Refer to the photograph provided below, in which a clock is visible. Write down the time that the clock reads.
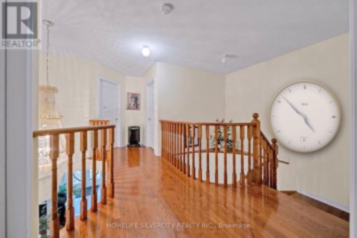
4:52
